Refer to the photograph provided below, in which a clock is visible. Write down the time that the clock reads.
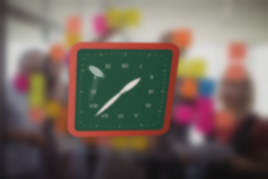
1:37
